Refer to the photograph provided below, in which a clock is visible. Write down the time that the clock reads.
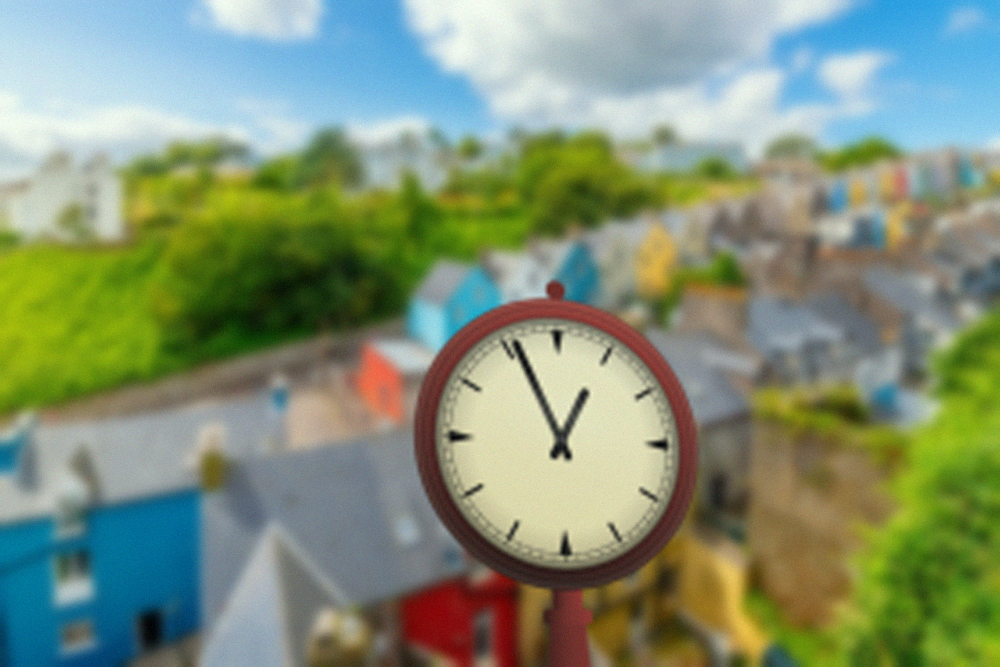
12:56
